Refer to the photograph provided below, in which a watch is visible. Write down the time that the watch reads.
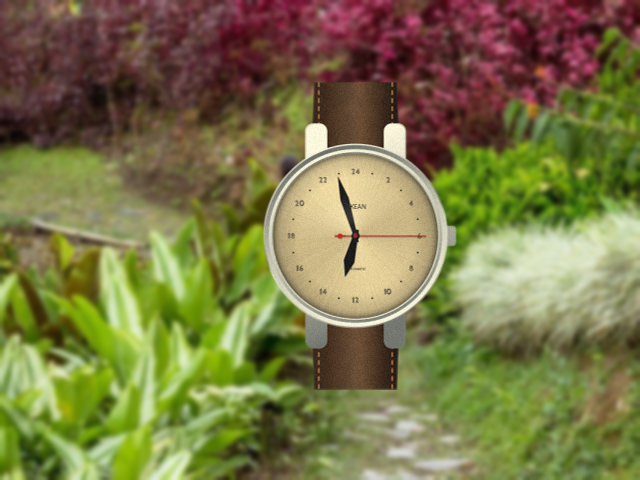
12:57:15
